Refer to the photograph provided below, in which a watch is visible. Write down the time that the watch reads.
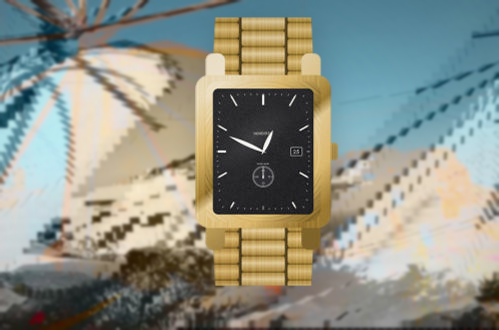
12:49
